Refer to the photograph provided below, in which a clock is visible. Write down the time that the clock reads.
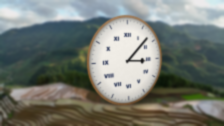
3:08
